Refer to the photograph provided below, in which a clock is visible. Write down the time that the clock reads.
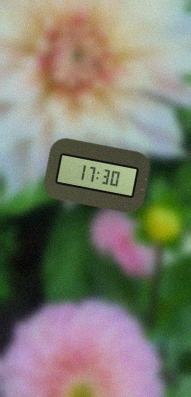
17:30
